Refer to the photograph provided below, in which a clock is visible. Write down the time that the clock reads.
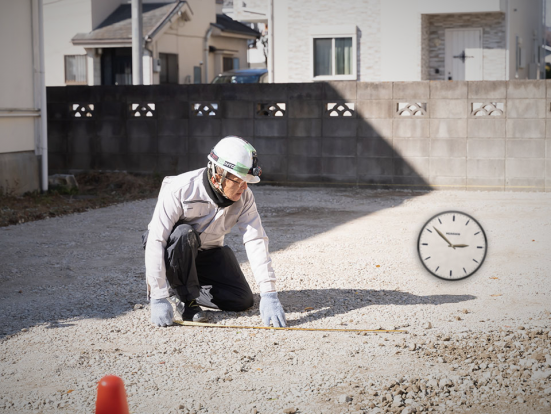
2:52
